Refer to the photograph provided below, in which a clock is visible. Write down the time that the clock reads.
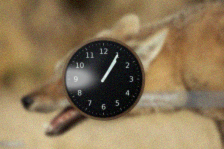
1:05
